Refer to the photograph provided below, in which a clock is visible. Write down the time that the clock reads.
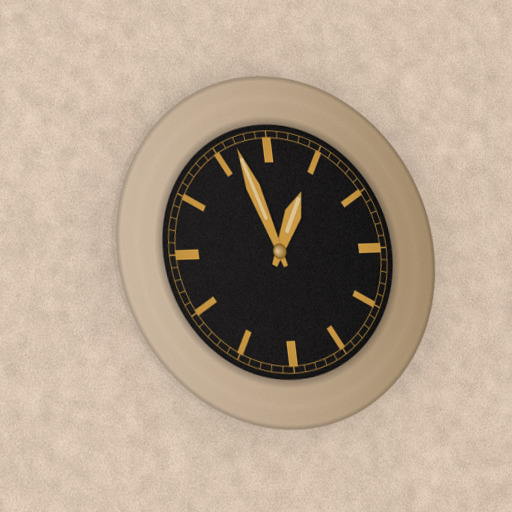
12:57
